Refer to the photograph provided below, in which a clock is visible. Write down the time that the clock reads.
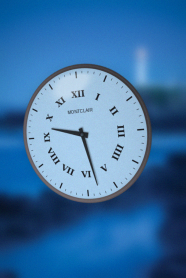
9:28
